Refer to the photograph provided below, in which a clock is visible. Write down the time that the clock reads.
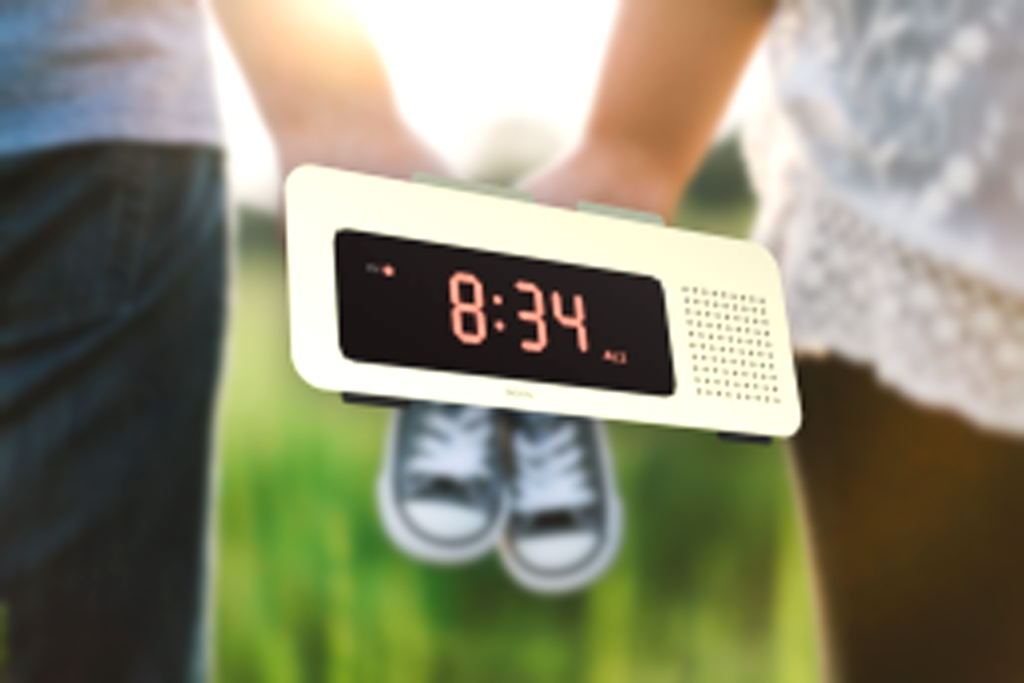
8:34
